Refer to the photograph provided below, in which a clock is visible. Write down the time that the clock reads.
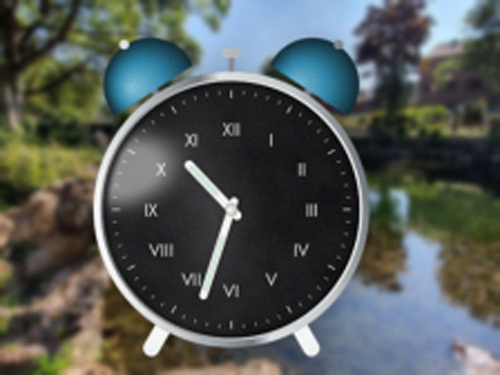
10:33
